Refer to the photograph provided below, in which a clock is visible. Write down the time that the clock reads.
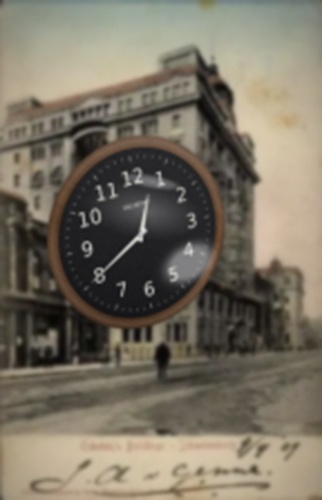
12:40
